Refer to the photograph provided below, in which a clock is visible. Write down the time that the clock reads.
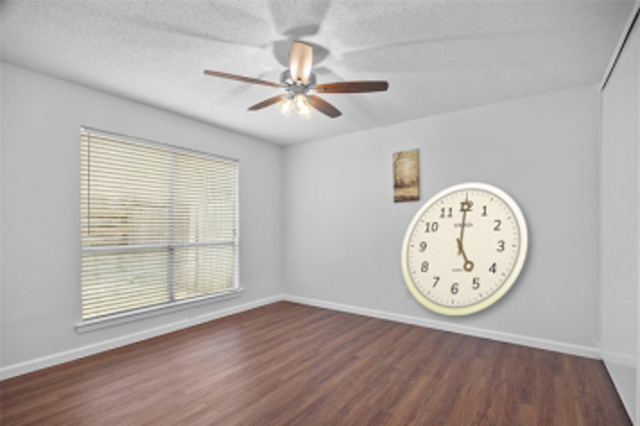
5:00
